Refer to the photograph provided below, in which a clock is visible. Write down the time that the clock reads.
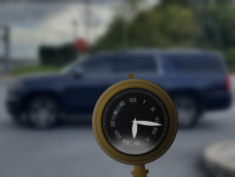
6:17
